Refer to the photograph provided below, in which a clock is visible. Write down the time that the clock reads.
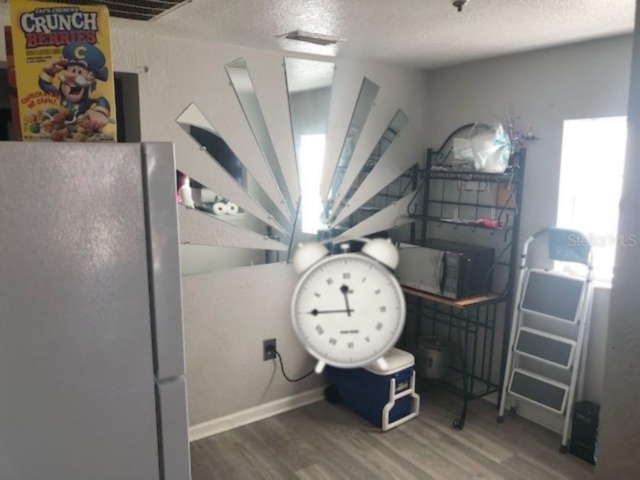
11:45
